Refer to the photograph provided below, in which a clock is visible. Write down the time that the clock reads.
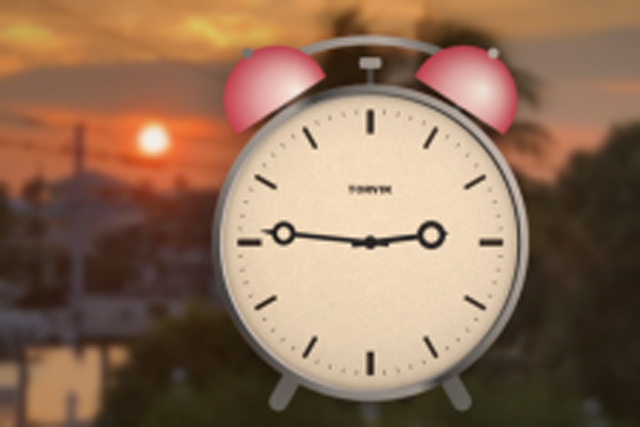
2:46
